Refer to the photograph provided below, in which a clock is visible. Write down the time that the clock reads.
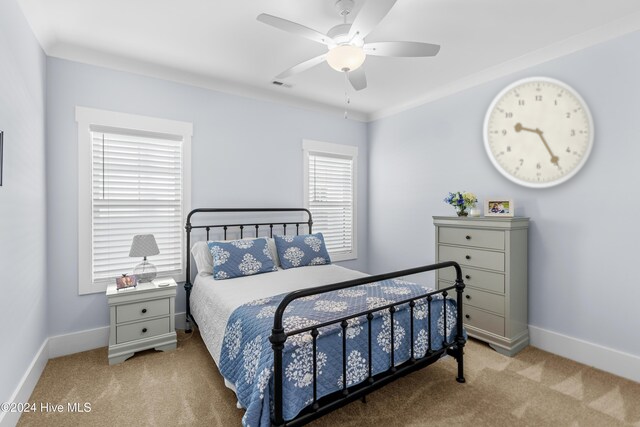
9:25
